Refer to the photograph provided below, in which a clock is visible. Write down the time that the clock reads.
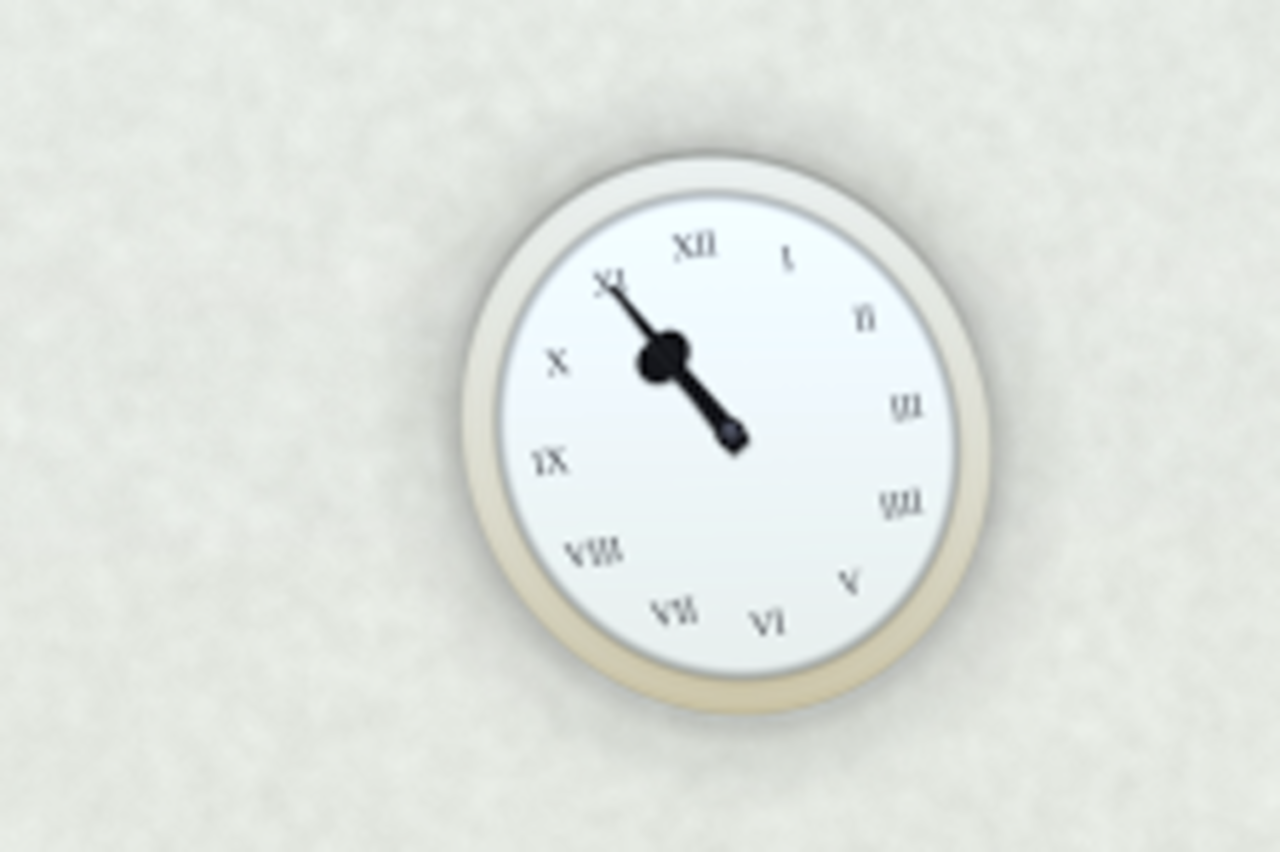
10:55
